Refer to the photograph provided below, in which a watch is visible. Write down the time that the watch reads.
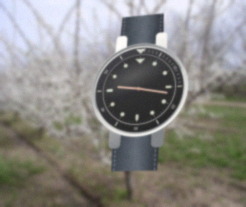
9:17
